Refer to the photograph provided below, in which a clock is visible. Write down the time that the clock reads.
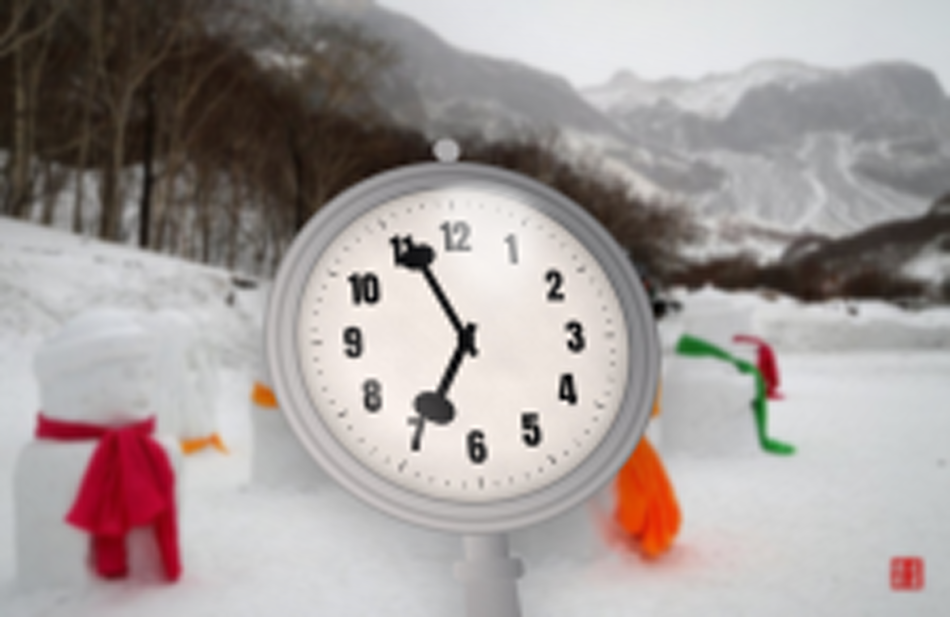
6:56
